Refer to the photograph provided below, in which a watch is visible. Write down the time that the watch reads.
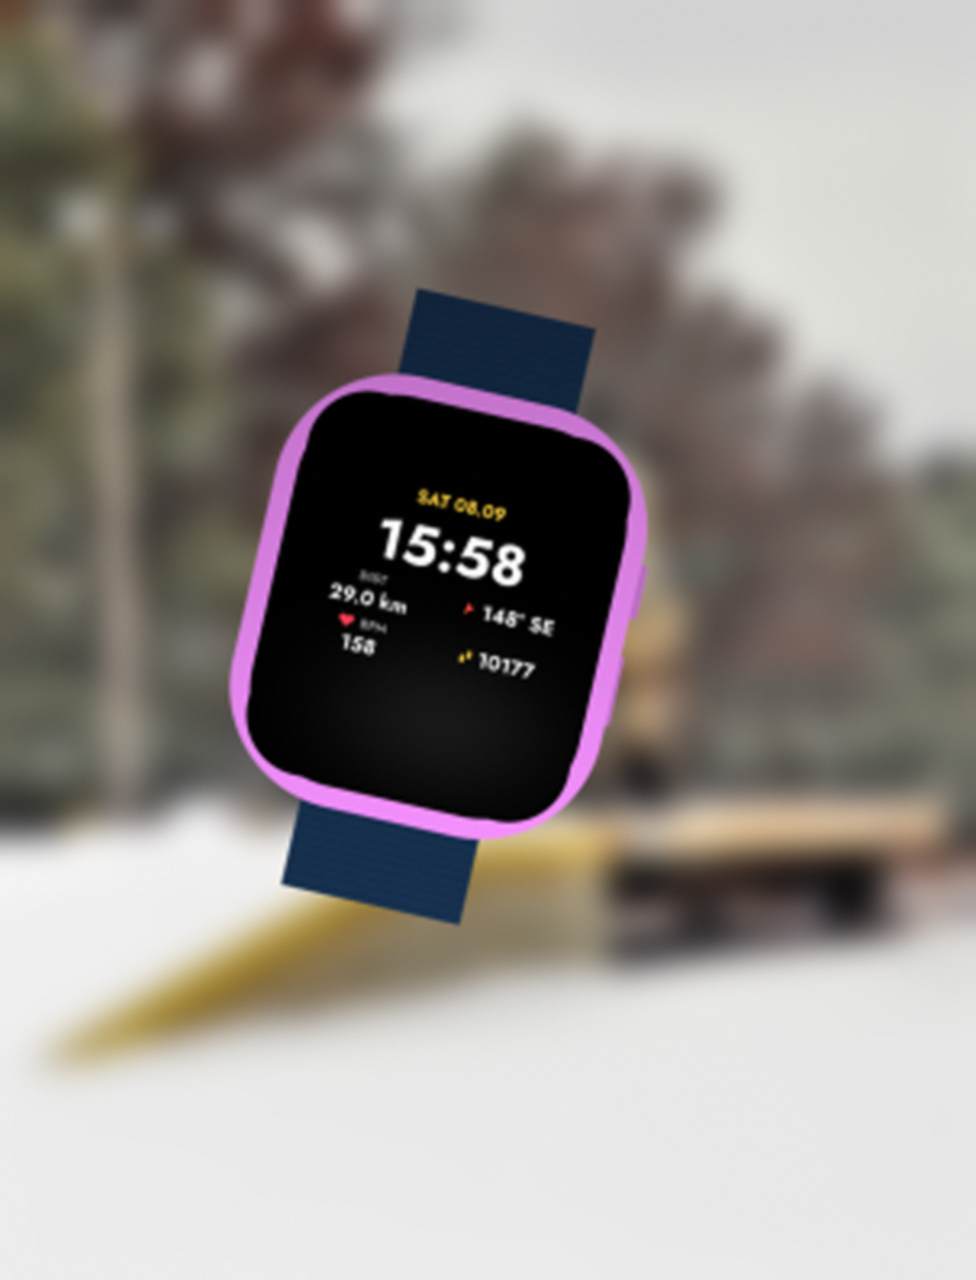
15:58
